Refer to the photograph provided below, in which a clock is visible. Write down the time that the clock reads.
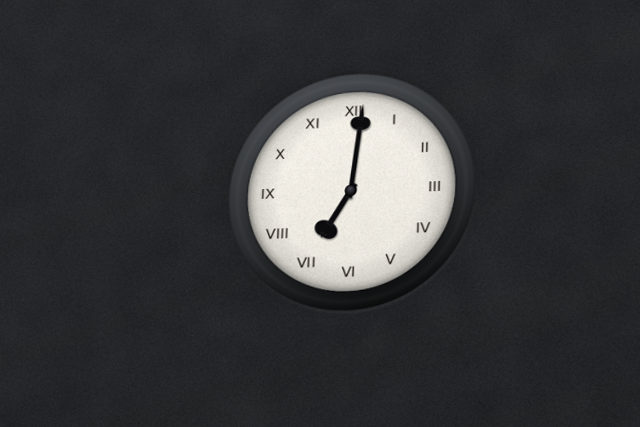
7:01
